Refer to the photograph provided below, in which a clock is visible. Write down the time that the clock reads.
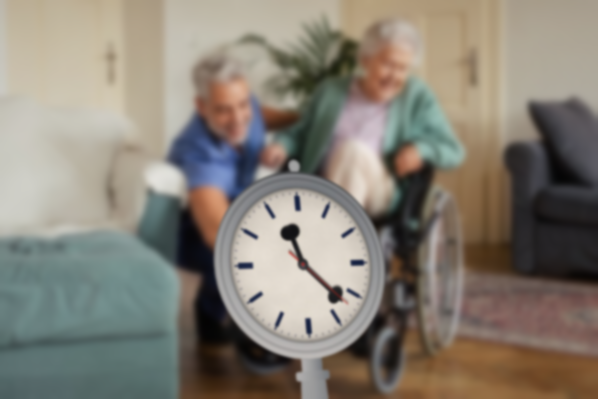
11:22:22
